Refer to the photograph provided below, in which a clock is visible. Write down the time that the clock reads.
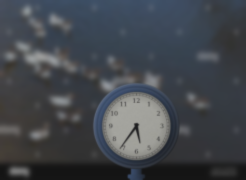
5:36
